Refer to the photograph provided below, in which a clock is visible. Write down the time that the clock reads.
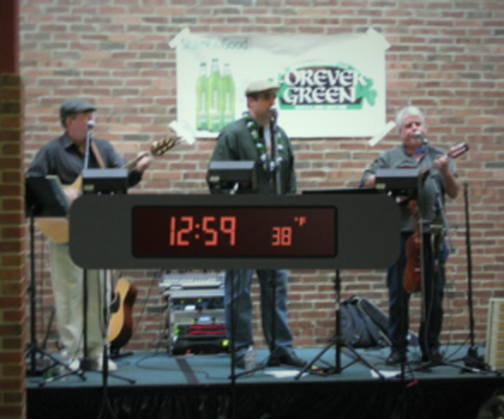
12:59
